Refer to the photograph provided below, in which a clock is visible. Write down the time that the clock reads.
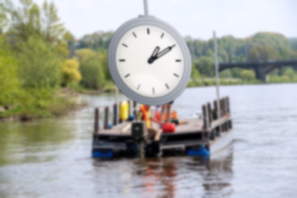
1:10
